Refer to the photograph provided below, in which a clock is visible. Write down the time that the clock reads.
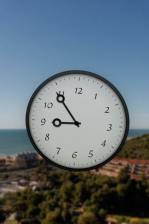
8:54
